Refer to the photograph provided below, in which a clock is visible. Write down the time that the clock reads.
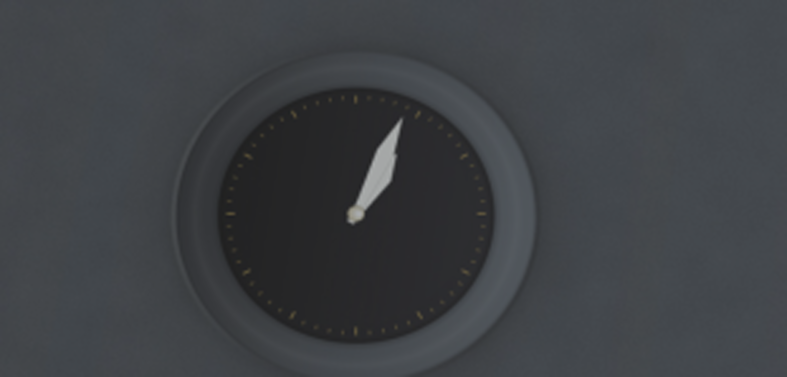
1:04
